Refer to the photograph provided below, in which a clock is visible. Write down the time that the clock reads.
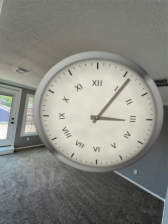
3:06
